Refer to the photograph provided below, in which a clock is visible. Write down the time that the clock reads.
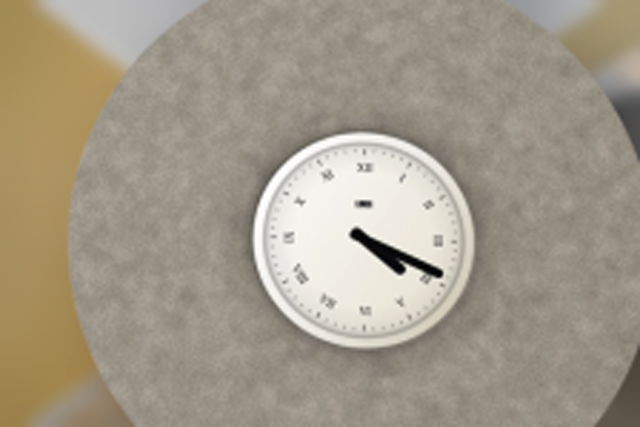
4:19
